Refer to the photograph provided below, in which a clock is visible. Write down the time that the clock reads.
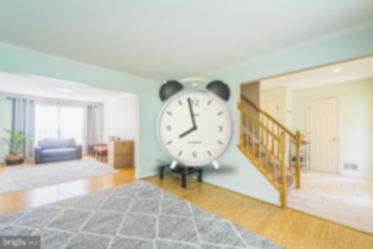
7:58
